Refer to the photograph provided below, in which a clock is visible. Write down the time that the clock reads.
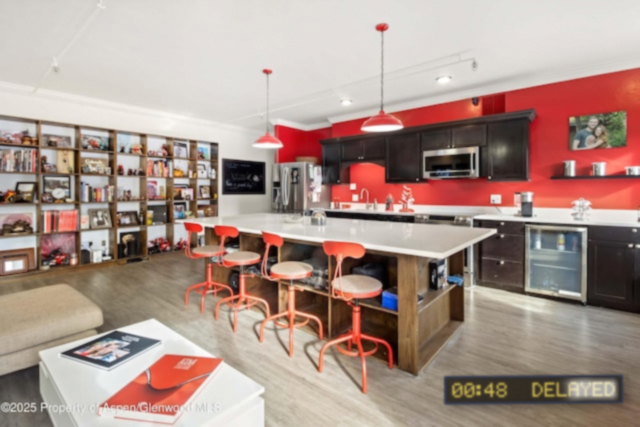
0:48
